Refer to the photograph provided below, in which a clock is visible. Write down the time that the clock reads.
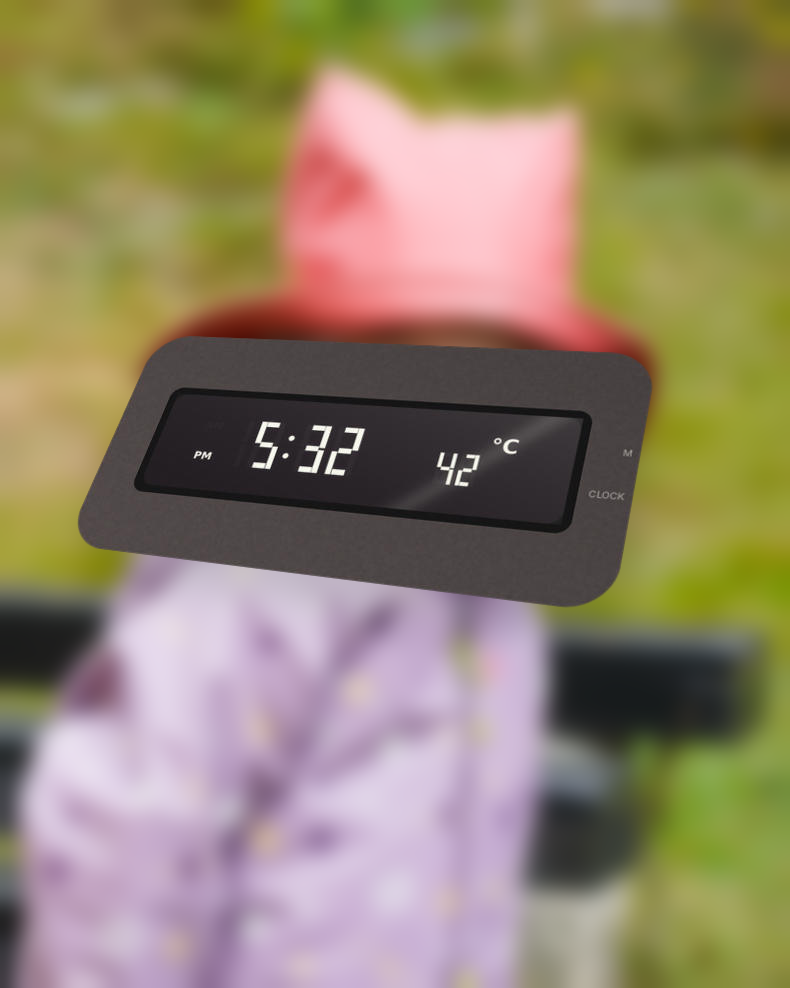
5:32
